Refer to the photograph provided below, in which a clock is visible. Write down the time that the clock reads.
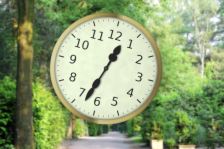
12:33
